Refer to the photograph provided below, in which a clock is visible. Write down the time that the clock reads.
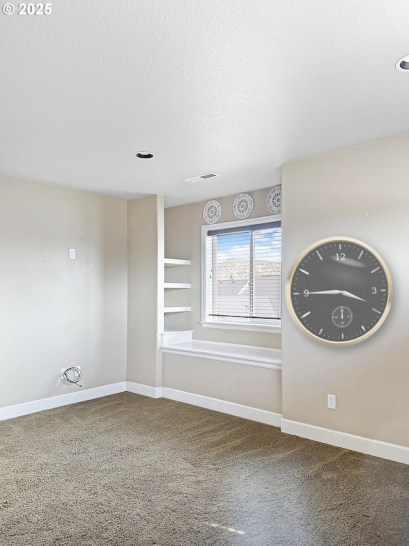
3:45
